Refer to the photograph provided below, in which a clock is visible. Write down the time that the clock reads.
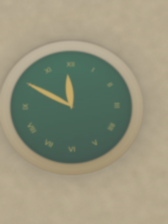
11:50
